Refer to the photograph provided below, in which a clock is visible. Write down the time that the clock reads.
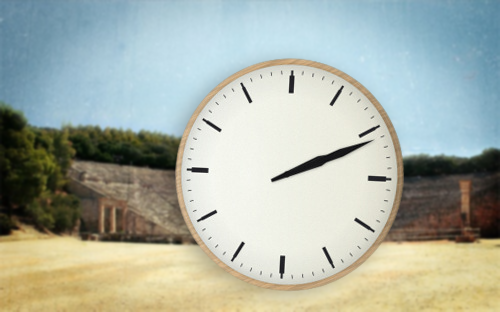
2:11
